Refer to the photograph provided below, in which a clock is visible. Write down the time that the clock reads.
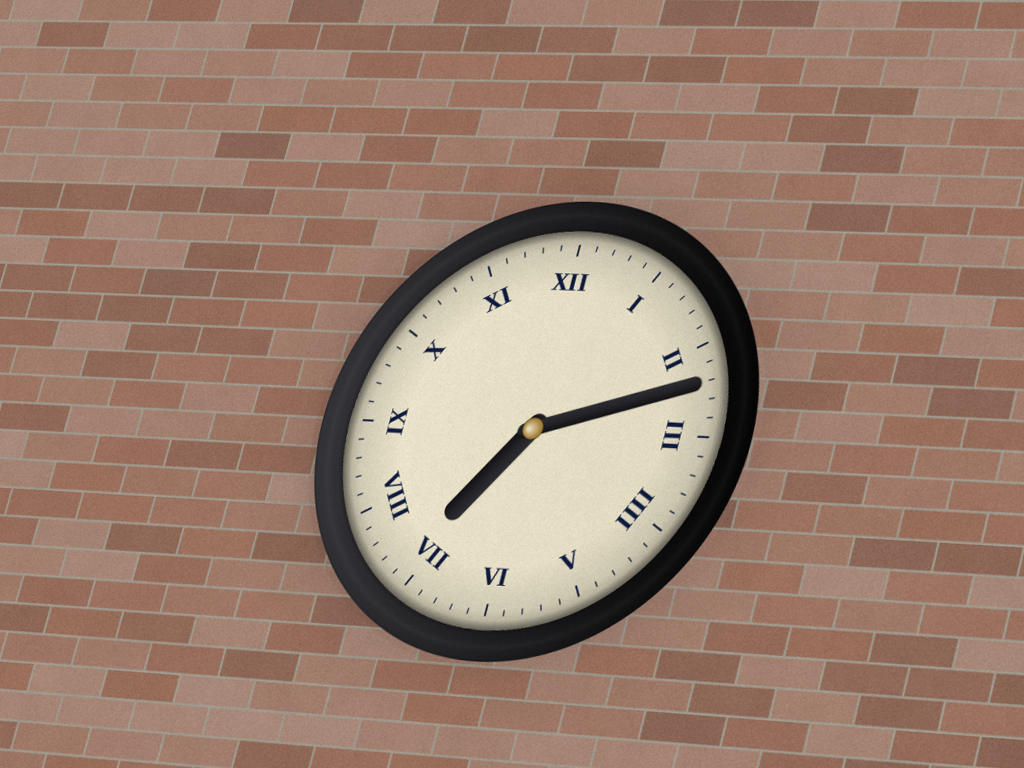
7:12
